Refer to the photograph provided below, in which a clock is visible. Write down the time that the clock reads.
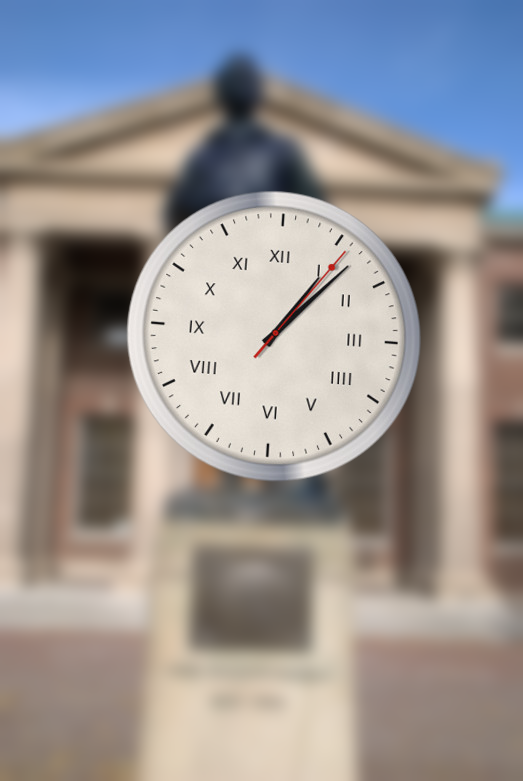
1:07:06
